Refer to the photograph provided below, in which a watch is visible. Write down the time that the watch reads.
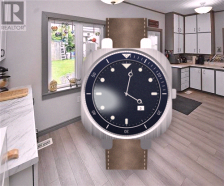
4:02
